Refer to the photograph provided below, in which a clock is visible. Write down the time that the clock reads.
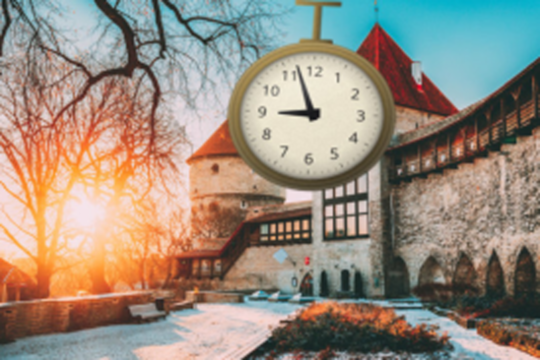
8:57
